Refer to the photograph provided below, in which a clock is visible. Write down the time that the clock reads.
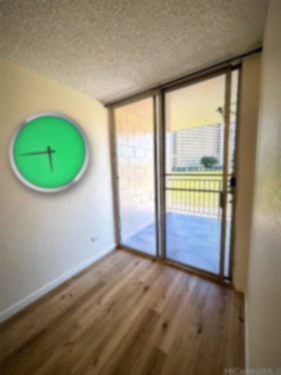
5:44
